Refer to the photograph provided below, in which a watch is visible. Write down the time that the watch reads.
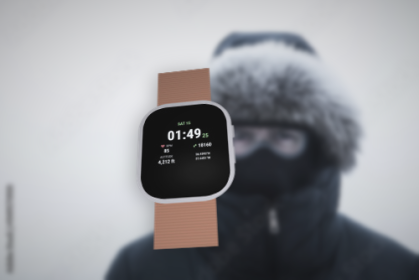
1:49
